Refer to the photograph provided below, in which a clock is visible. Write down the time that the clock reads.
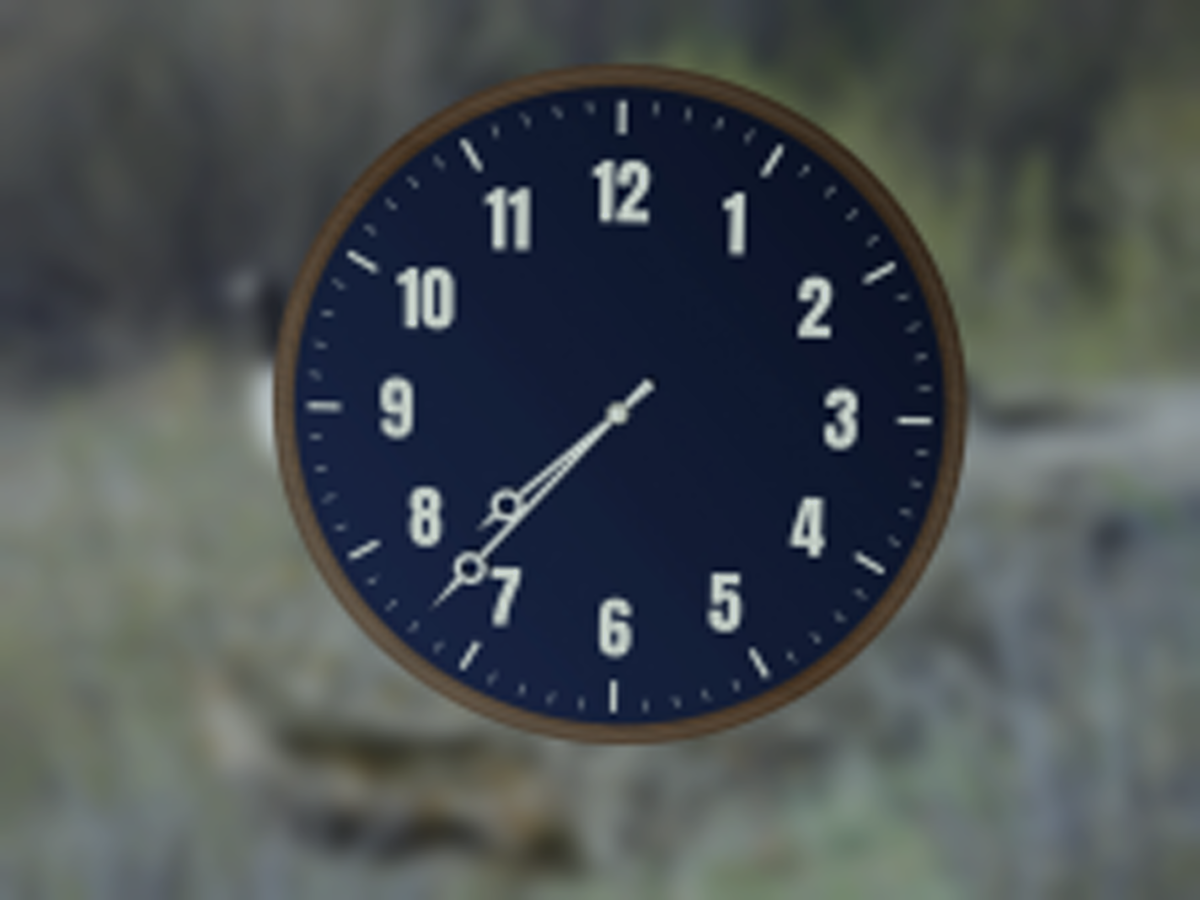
7:37
